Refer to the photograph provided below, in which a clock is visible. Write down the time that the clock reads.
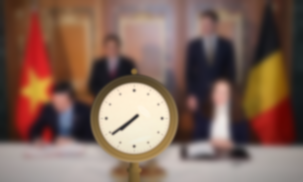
7:39
